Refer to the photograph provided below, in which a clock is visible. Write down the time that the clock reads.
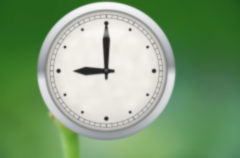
9:00
